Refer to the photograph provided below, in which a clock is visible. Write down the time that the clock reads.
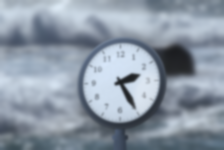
2:25
